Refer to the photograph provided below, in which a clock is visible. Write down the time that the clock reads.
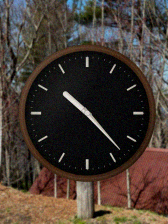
10:23
